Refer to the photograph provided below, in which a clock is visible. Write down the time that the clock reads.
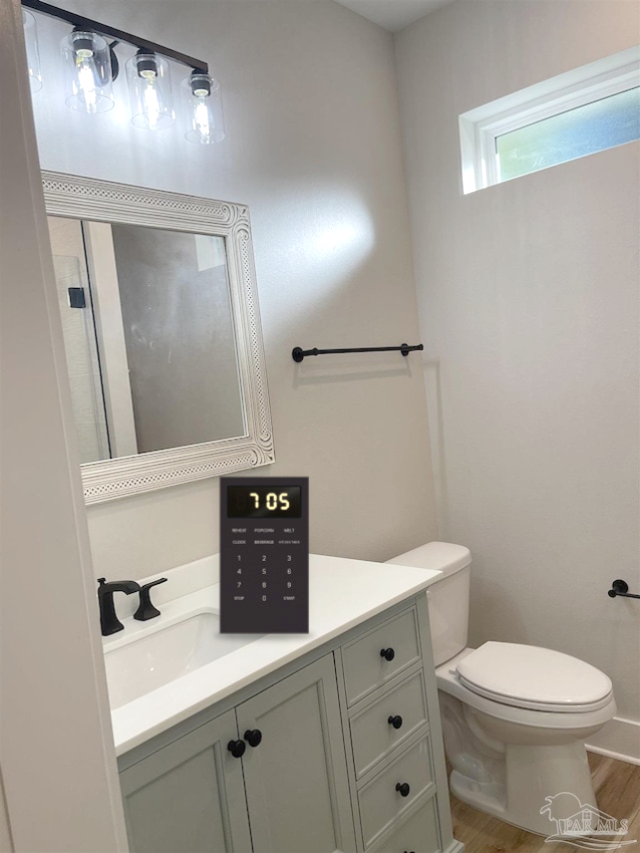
7:05
